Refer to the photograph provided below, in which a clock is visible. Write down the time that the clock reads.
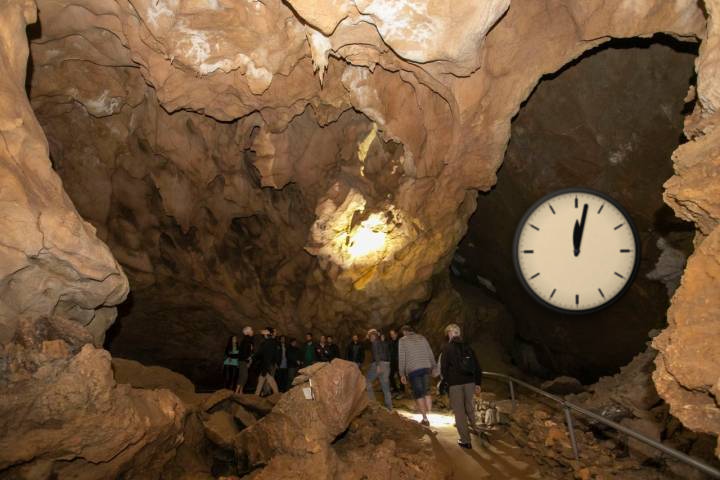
12:02
